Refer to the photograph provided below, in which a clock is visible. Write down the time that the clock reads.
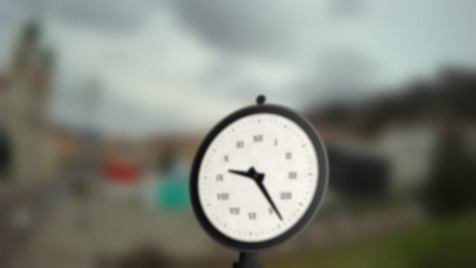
9:24
